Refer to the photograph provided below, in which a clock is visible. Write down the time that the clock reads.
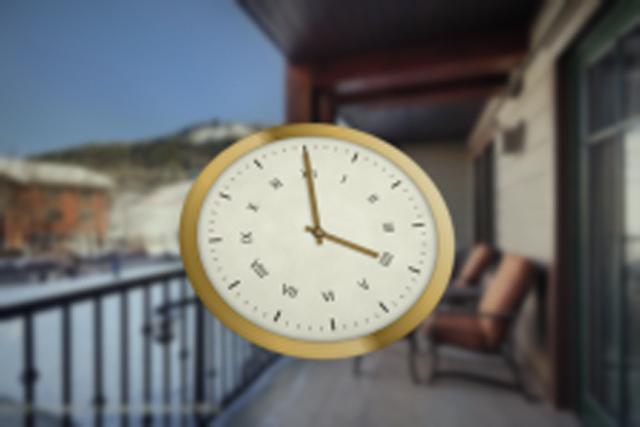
4:00
